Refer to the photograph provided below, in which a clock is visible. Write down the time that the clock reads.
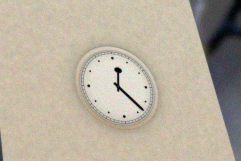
12:23
